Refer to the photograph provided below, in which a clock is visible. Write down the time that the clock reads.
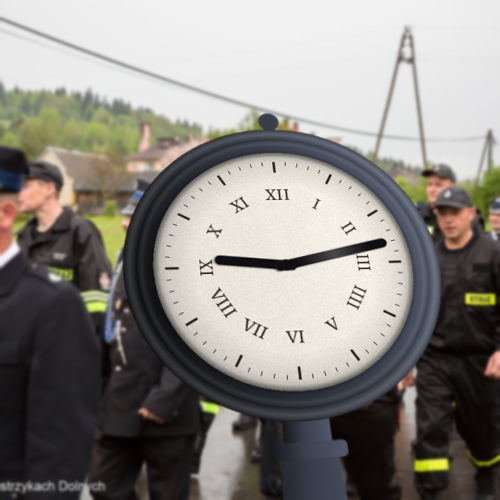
9:13
